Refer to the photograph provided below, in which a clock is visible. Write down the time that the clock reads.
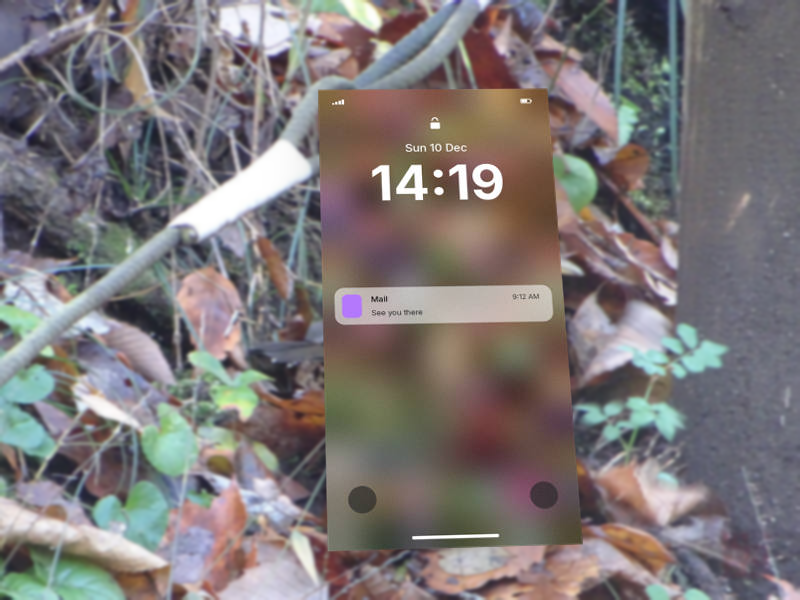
14:19
